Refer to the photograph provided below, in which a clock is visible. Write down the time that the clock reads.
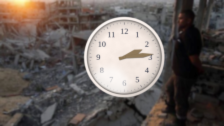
2:14
